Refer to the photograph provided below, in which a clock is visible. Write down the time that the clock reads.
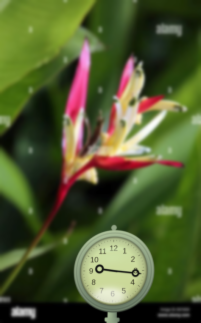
9:16
